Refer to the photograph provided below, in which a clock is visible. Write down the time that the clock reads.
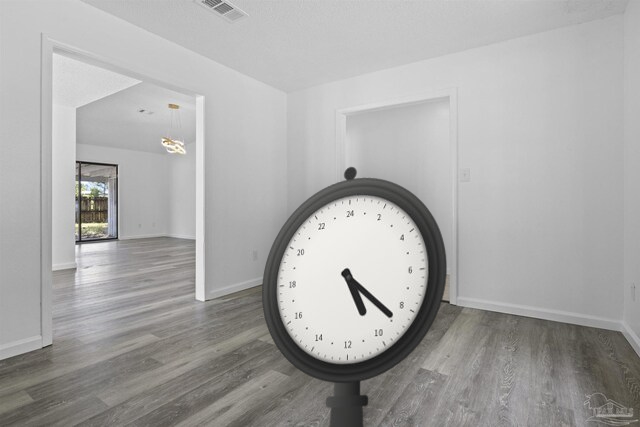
10:22
